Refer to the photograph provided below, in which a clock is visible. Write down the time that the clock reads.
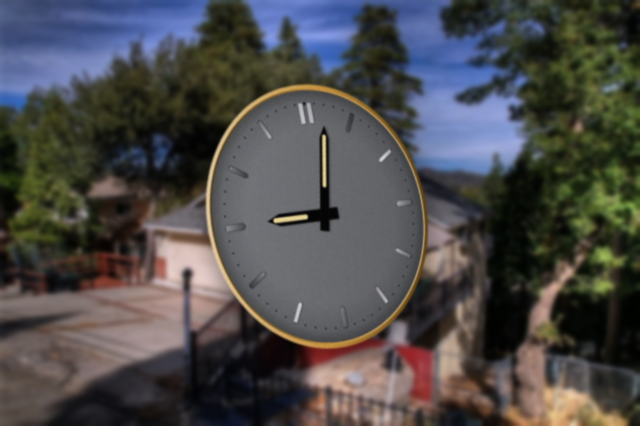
9:02
